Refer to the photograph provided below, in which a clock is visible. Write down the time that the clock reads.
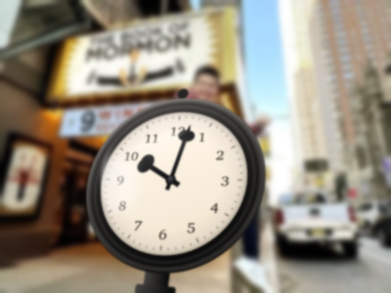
10:02
